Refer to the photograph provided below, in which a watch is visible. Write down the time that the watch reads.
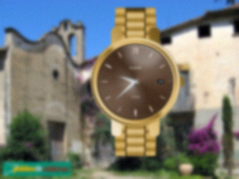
9:38
